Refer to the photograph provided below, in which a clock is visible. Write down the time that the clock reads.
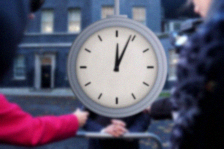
12:04
